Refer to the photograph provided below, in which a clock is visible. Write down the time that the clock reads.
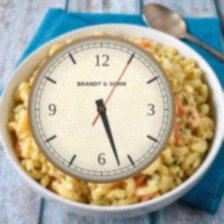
5:27:05
